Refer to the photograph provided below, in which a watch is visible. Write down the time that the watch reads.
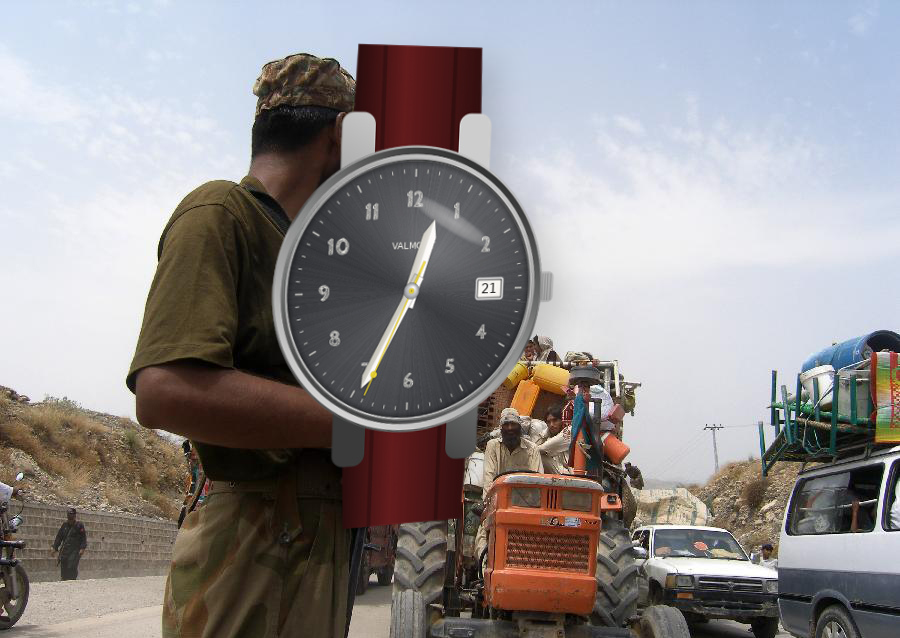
12:34:34
